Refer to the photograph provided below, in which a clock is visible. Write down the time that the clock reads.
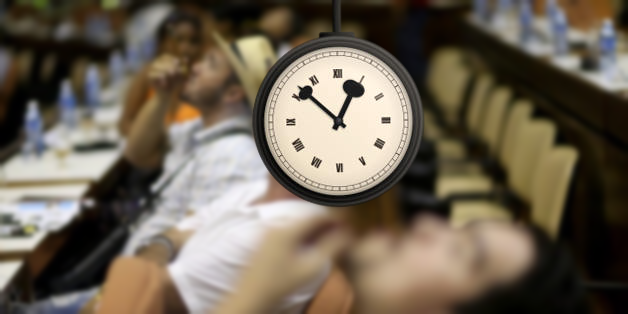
12:52
